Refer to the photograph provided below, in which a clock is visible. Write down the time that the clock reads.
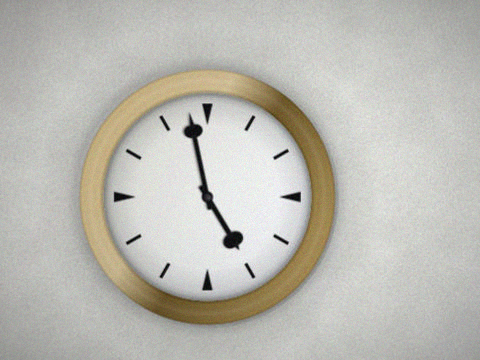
4:58
